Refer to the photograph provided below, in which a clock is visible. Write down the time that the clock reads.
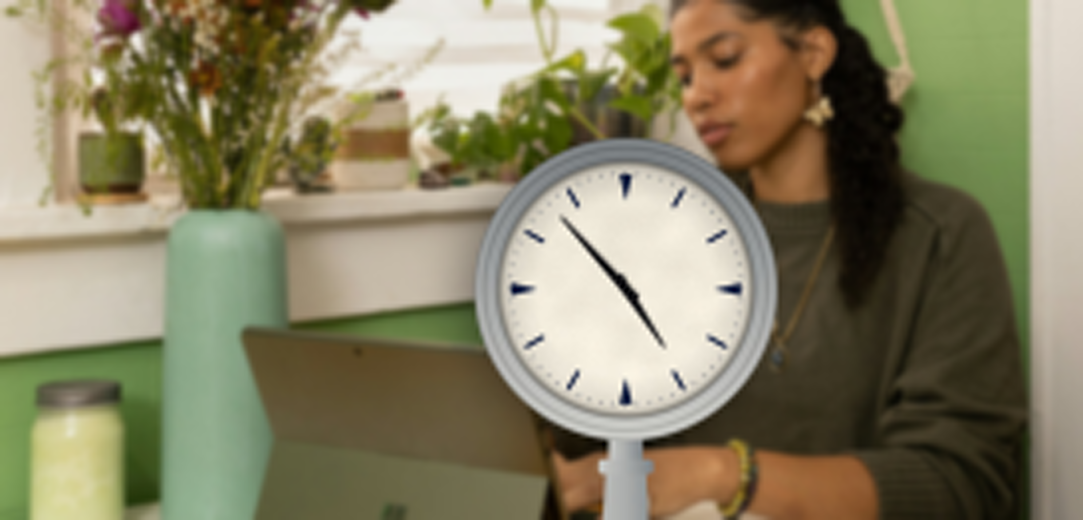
4:53
